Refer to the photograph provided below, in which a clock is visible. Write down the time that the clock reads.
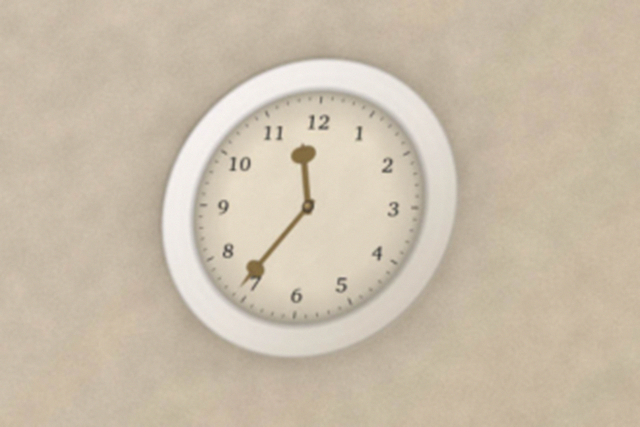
11:36
